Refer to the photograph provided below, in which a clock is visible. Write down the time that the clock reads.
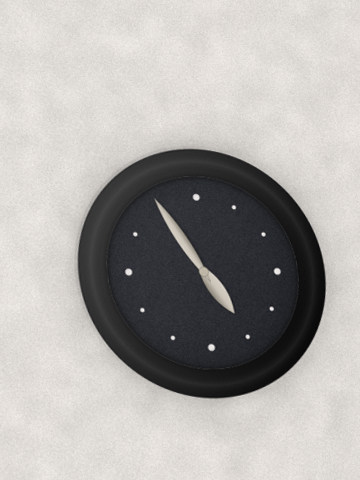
4:55
